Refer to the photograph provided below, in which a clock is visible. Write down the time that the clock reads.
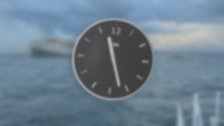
11:27
